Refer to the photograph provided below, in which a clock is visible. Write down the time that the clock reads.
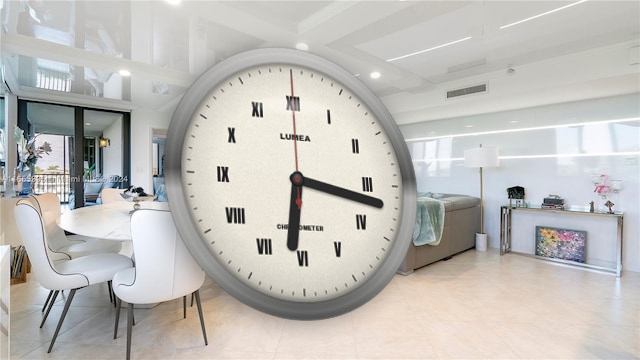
6:17:00
